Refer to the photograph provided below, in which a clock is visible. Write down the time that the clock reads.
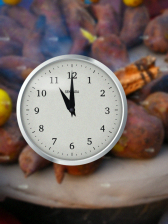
11:00
